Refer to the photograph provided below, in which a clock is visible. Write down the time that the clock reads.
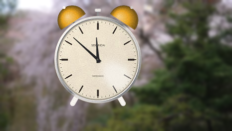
11:52
